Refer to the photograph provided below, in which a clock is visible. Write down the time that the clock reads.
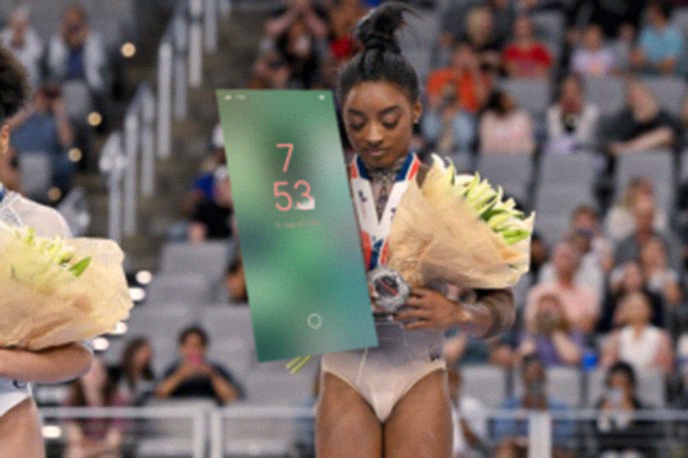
7:53
